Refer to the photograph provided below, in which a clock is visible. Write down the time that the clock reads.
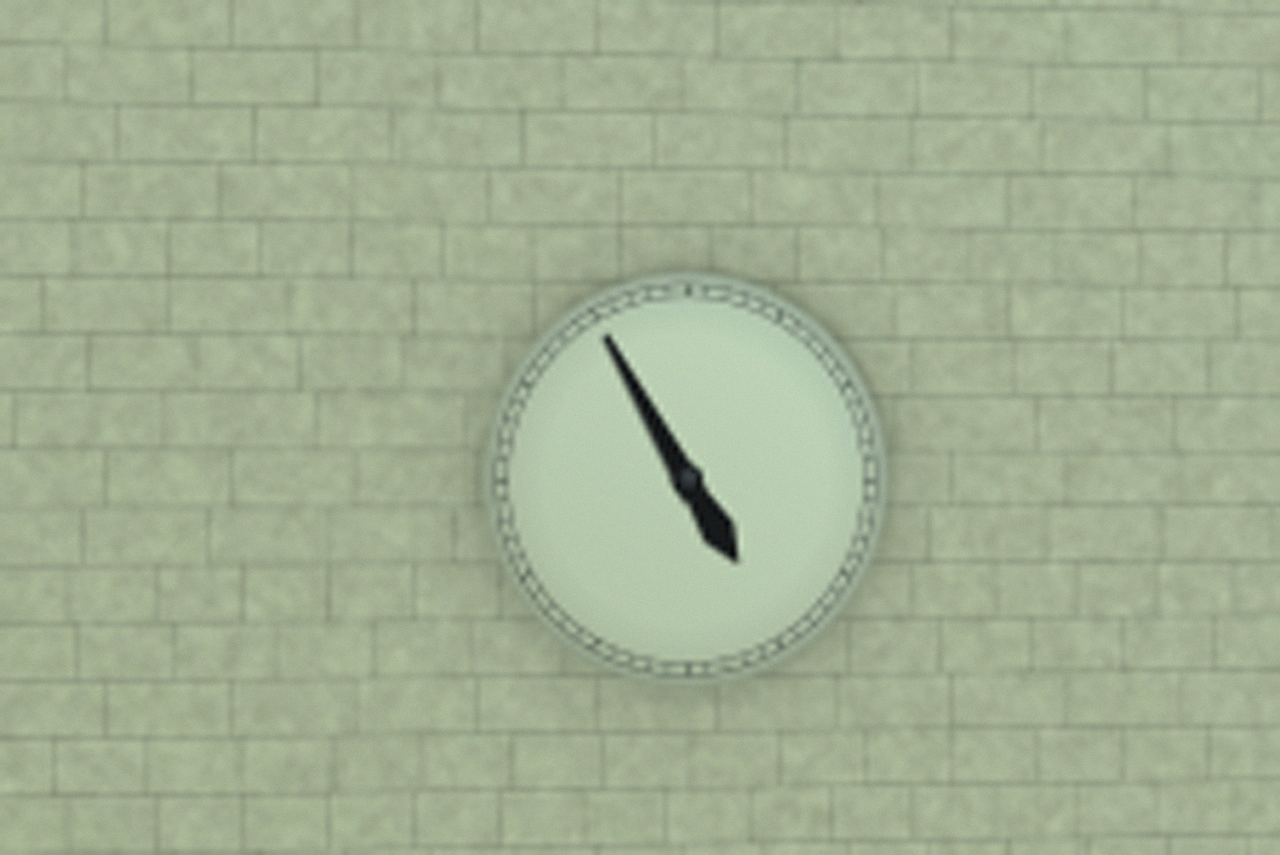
4:55
